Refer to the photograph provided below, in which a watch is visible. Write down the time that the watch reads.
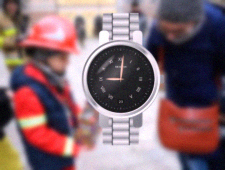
9:01
